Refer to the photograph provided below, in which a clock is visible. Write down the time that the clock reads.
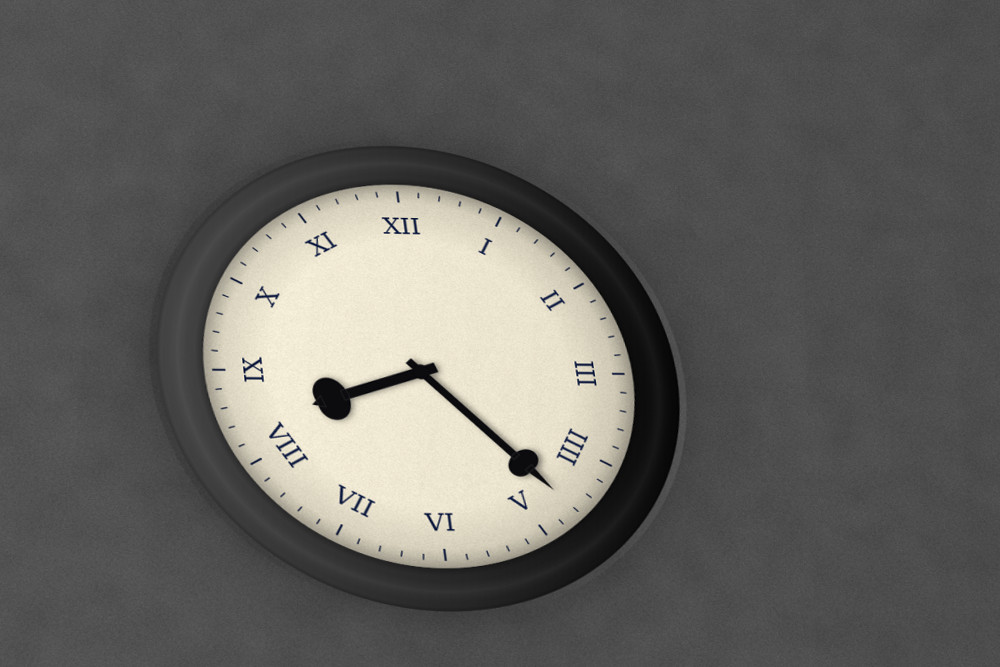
8:23
